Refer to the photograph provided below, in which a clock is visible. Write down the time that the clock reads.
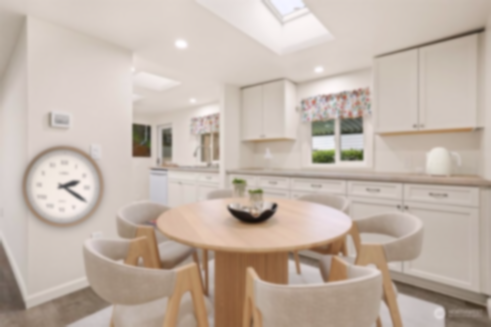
2:20
